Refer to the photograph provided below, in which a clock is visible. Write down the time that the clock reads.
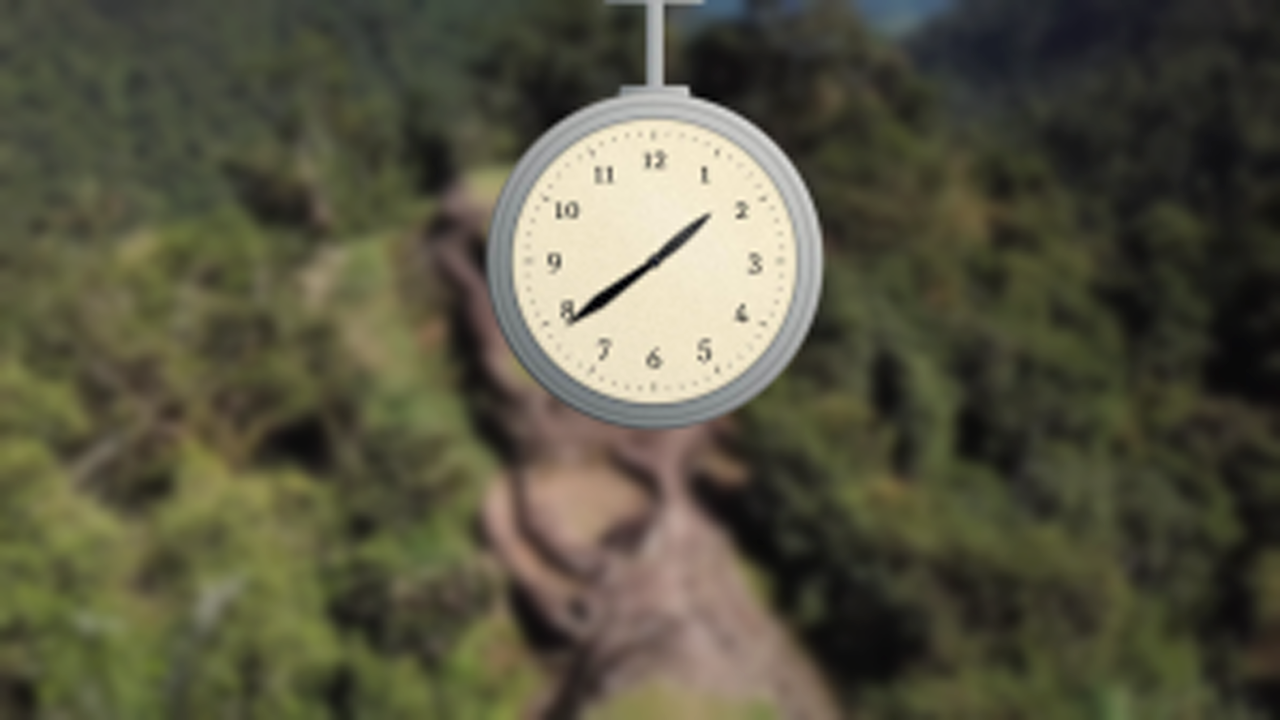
1:39
